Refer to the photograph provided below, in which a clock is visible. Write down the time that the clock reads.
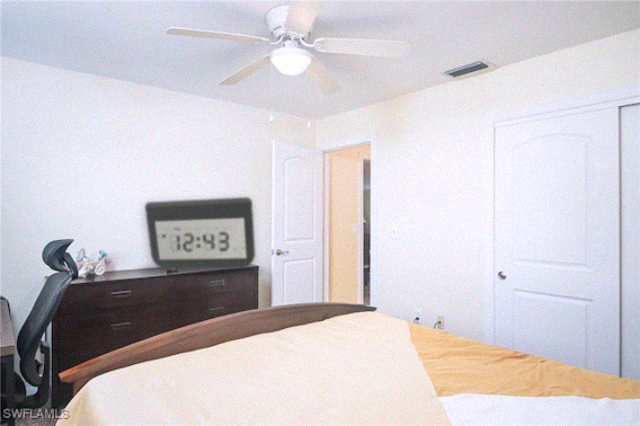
12:43
